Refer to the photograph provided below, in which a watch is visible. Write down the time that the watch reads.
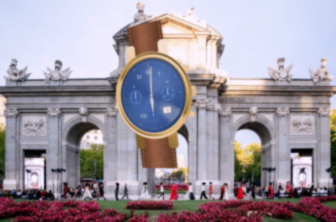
6:01
